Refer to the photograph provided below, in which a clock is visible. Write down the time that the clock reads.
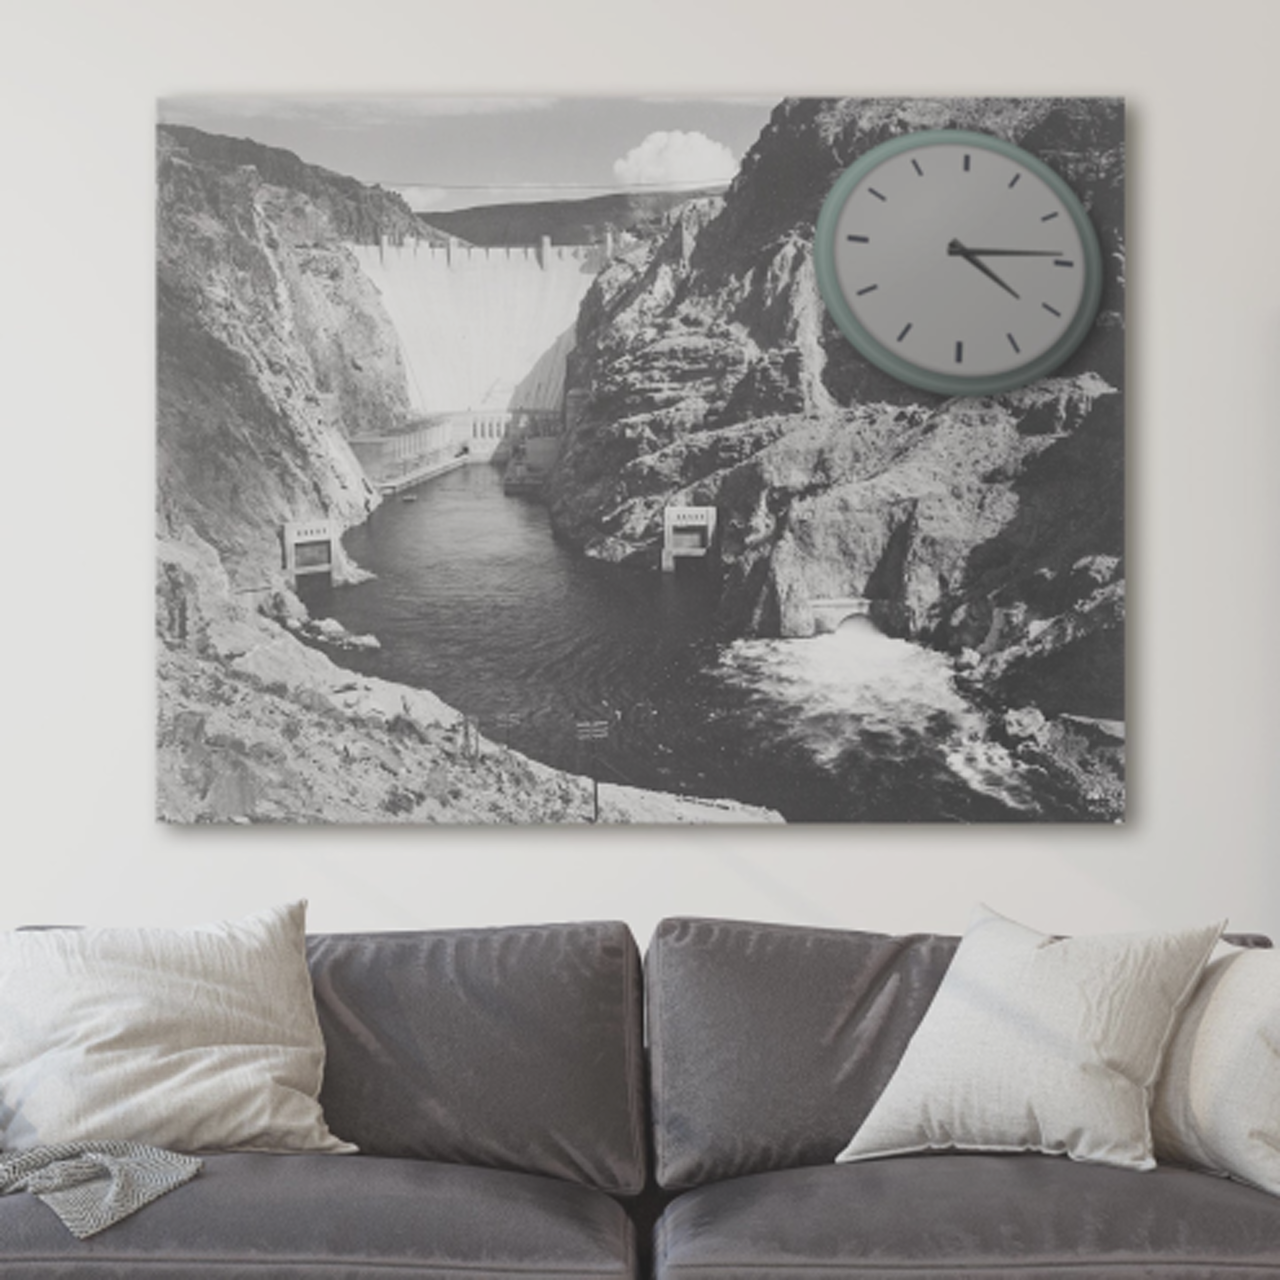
4:14
